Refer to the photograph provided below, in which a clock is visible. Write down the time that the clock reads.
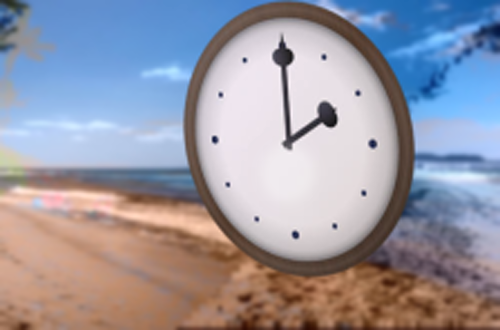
2:00
